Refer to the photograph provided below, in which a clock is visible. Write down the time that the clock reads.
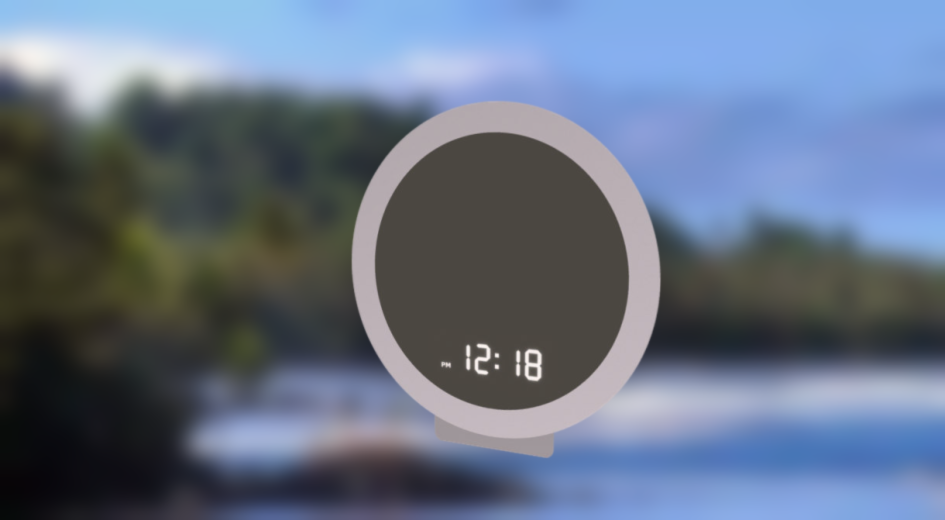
12:18
